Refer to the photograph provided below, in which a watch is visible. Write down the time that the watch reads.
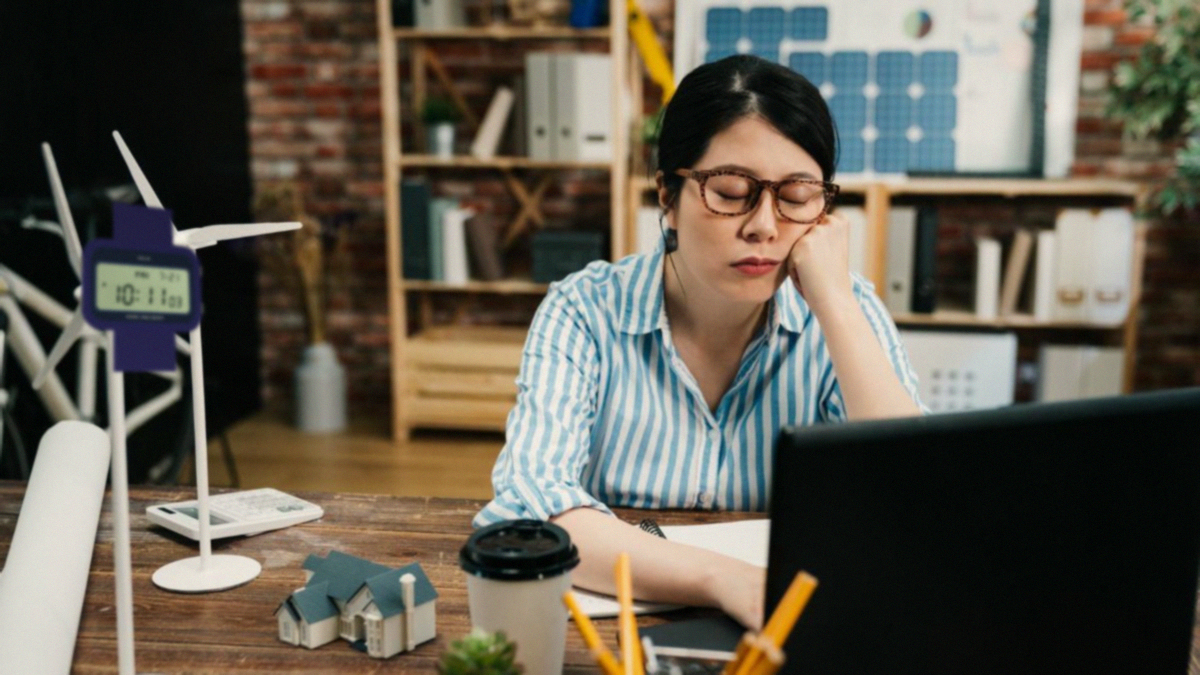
10:11
